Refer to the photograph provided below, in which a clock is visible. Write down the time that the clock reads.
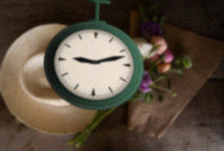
9:12
